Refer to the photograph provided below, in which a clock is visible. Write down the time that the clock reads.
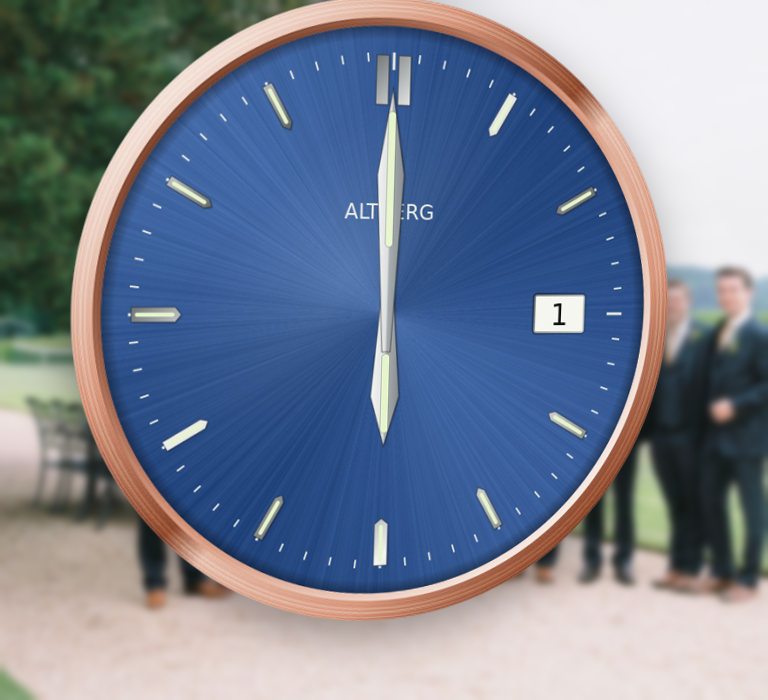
6:00
